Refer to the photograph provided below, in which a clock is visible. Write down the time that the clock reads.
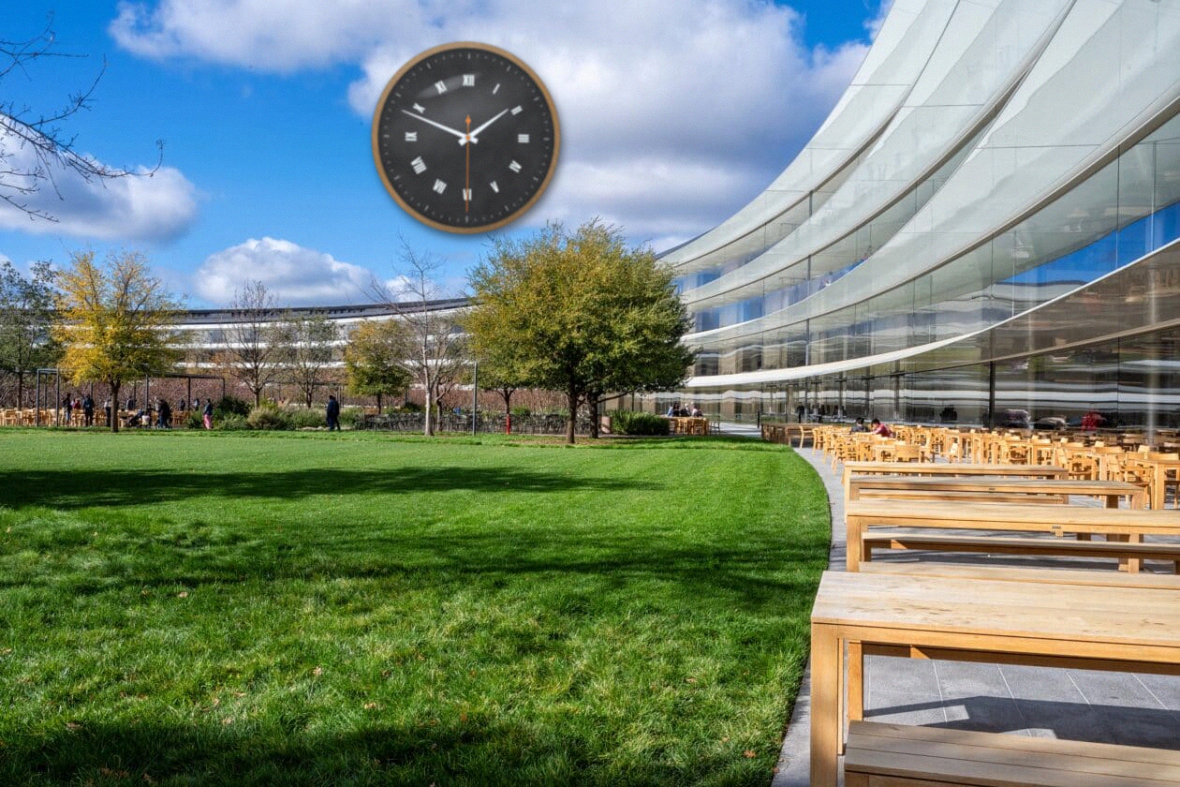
1:48:30
